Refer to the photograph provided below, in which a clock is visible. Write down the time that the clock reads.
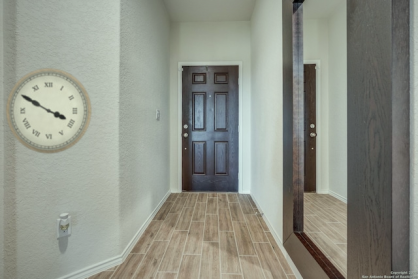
3:50
